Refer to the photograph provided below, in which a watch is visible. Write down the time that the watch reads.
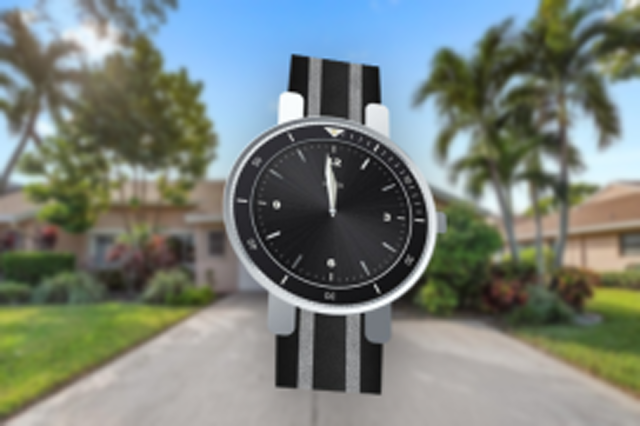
11:59
